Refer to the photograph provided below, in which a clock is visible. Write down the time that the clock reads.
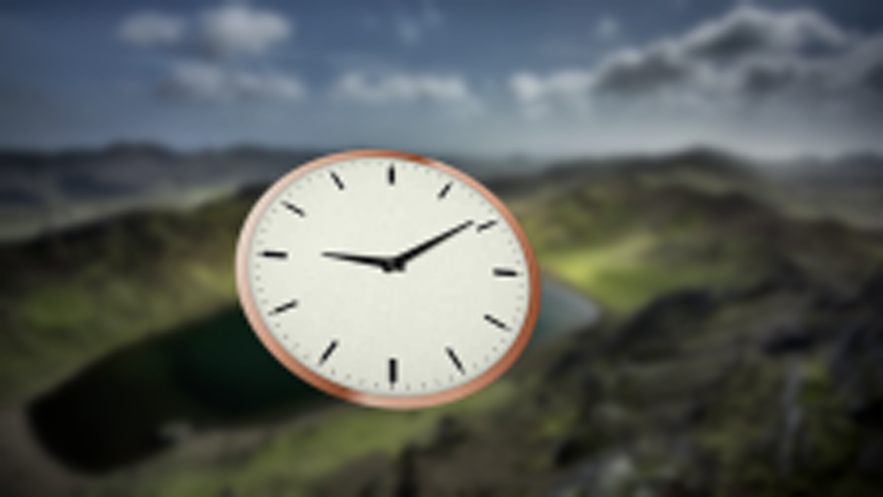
9:09
